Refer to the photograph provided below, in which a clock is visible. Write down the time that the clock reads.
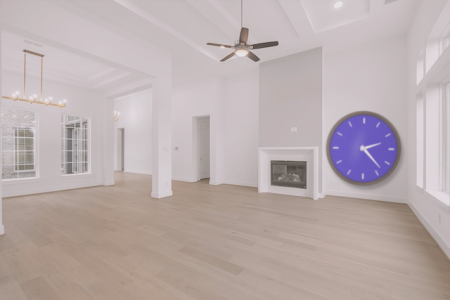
2:23
